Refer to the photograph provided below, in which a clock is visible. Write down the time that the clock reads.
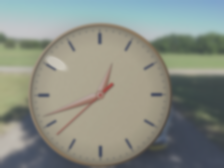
12:41:38
